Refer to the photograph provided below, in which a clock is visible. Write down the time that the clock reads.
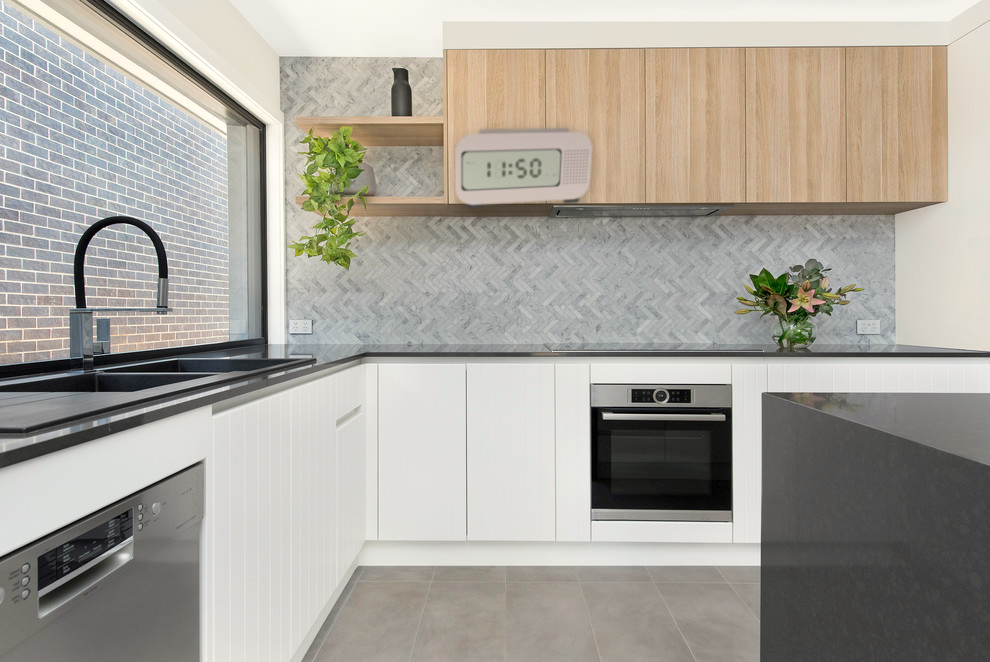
11:50
